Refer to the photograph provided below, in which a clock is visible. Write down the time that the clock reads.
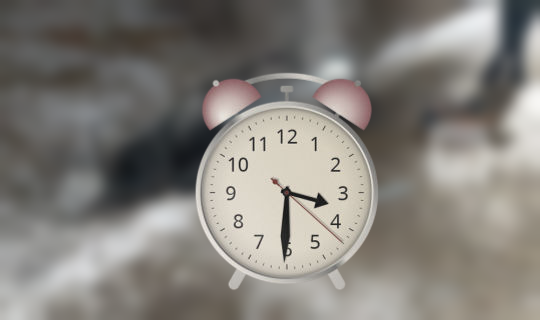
3:30:22
